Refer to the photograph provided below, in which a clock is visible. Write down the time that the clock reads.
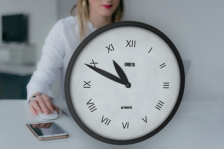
10:49
